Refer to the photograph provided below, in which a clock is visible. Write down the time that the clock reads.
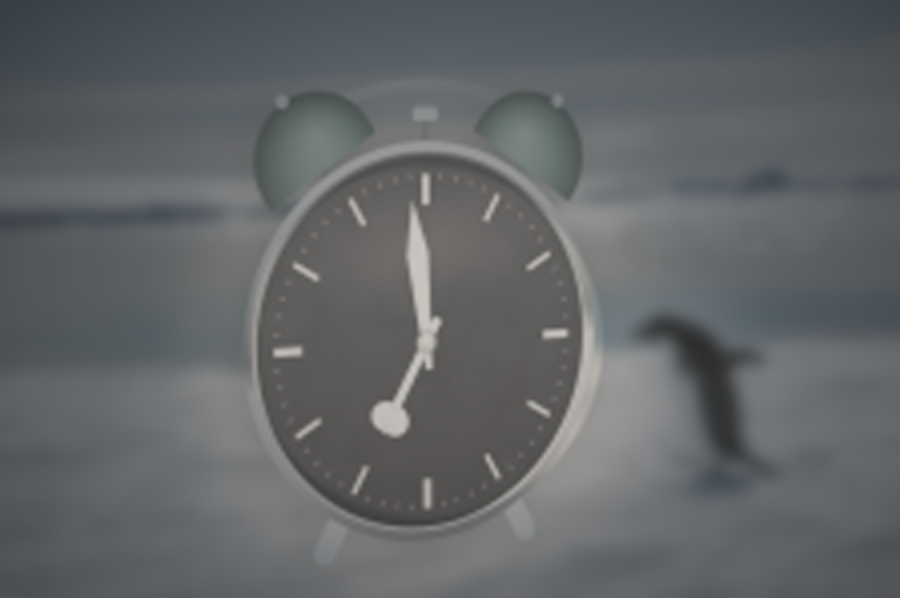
6:59
